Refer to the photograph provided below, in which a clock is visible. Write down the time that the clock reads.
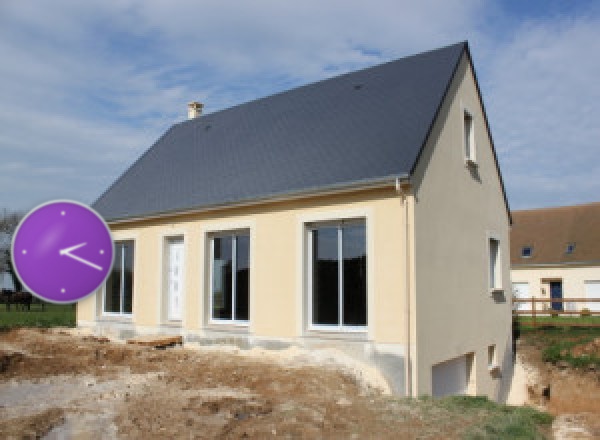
2:19
